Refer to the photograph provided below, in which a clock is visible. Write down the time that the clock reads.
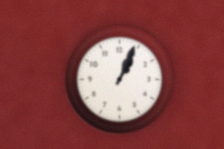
1:04
